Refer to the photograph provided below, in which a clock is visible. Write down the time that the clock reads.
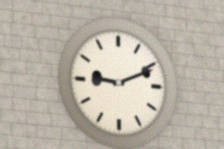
9:11
